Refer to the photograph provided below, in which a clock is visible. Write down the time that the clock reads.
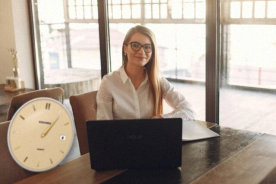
1:06
